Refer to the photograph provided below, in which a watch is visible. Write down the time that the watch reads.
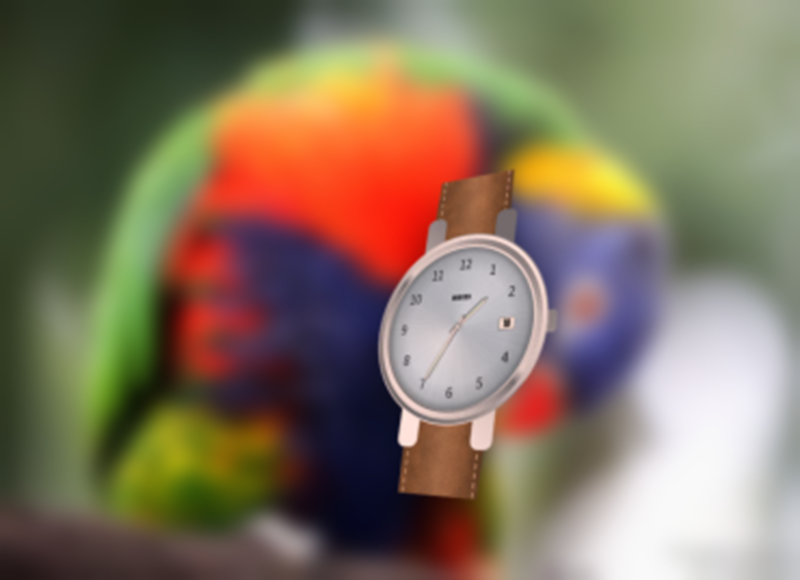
1:35
